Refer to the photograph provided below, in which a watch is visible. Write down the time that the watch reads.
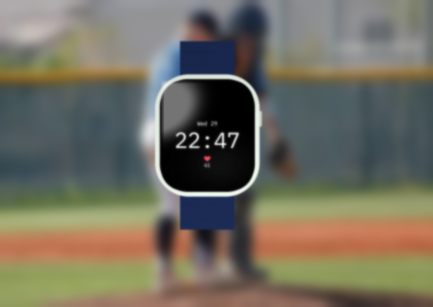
22:47
